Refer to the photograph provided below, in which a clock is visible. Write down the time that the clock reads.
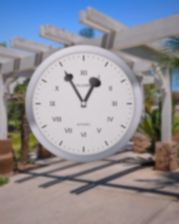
12:55
